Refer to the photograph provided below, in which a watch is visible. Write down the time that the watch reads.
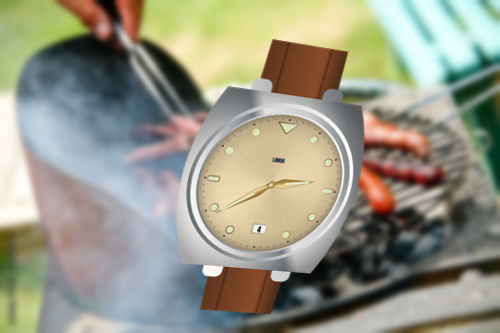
2:39
